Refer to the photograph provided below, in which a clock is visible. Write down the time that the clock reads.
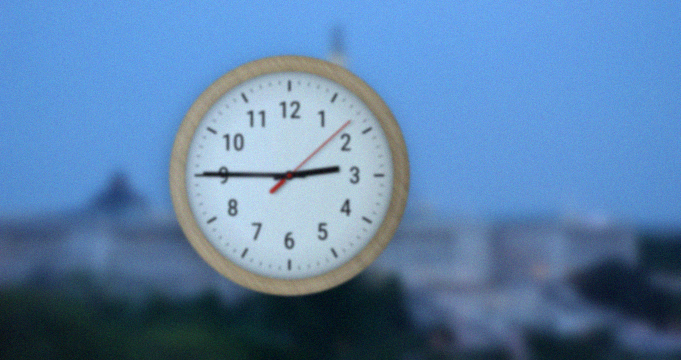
2:45:08
